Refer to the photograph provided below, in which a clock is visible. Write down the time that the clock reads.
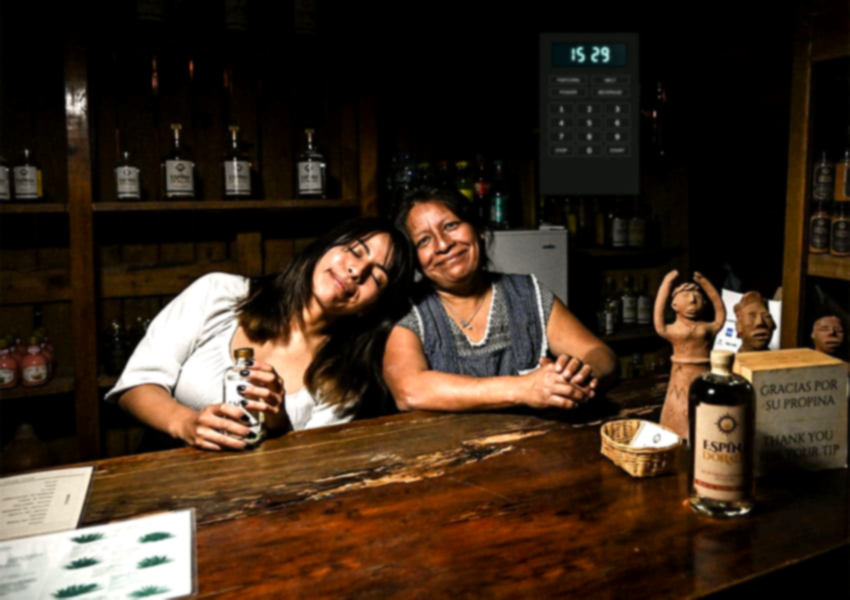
15:29
